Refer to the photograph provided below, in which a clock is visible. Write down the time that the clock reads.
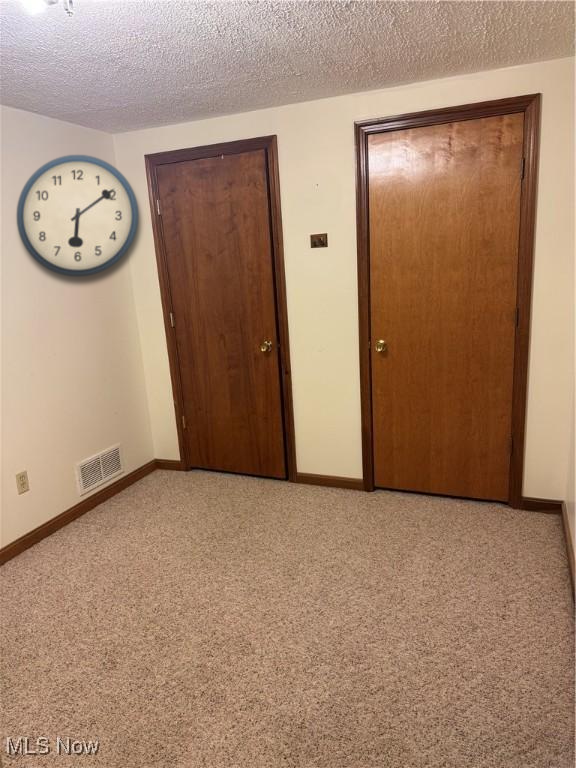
6:09
